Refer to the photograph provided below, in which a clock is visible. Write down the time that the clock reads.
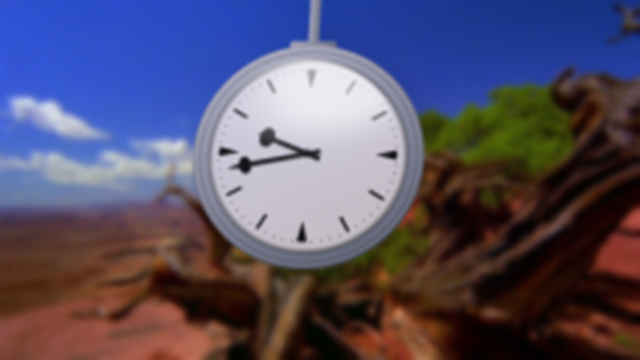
9:43
